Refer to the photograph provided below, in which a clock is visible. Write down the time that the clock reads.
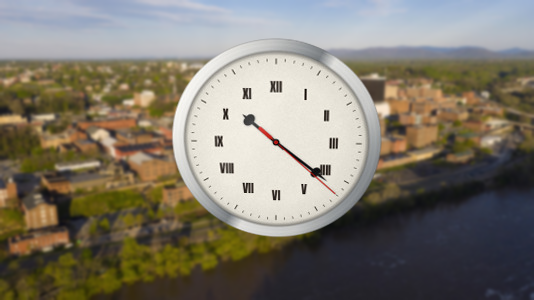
10:21:22
